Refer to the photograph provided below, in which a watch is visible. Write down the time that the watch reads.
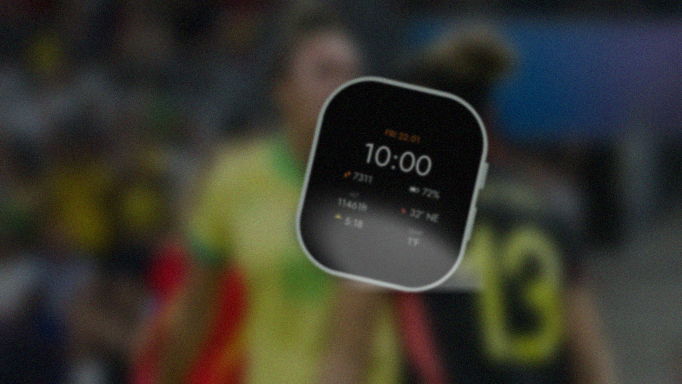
10:00
